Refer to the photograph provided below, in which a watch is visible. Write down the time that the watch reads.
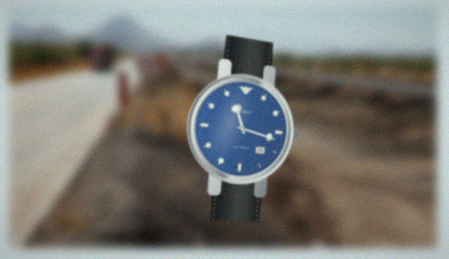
11:17
